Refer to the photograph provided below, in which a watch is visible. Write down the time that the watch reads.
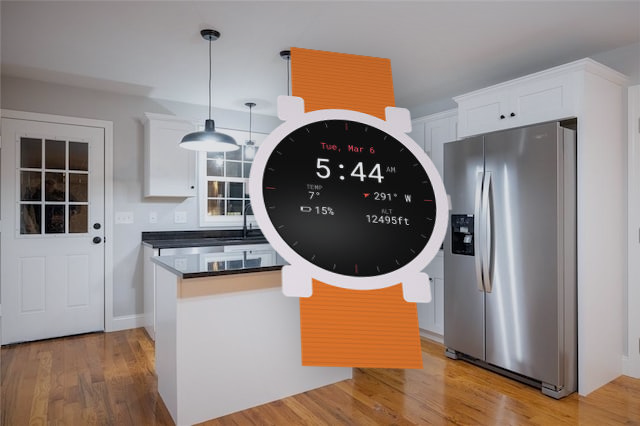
5:44
